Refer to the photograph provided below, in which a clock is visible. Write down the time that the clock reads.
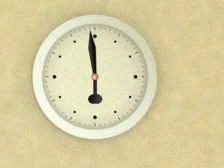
5:59
